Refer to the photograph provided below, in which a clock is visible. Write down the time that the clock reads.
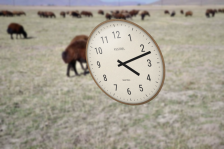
4:12
